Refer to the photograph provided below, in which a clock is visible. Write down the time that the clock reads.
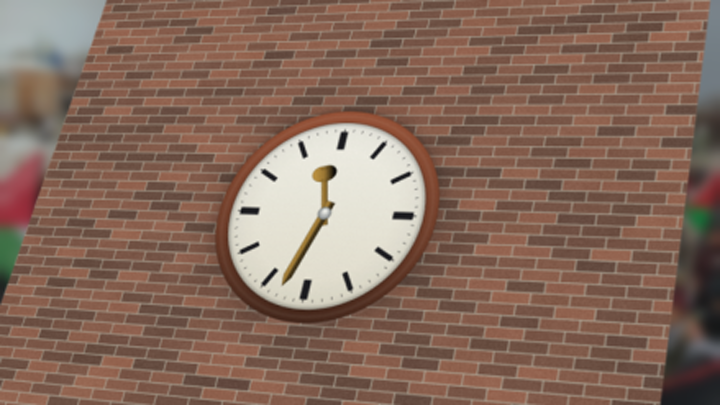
11:33
